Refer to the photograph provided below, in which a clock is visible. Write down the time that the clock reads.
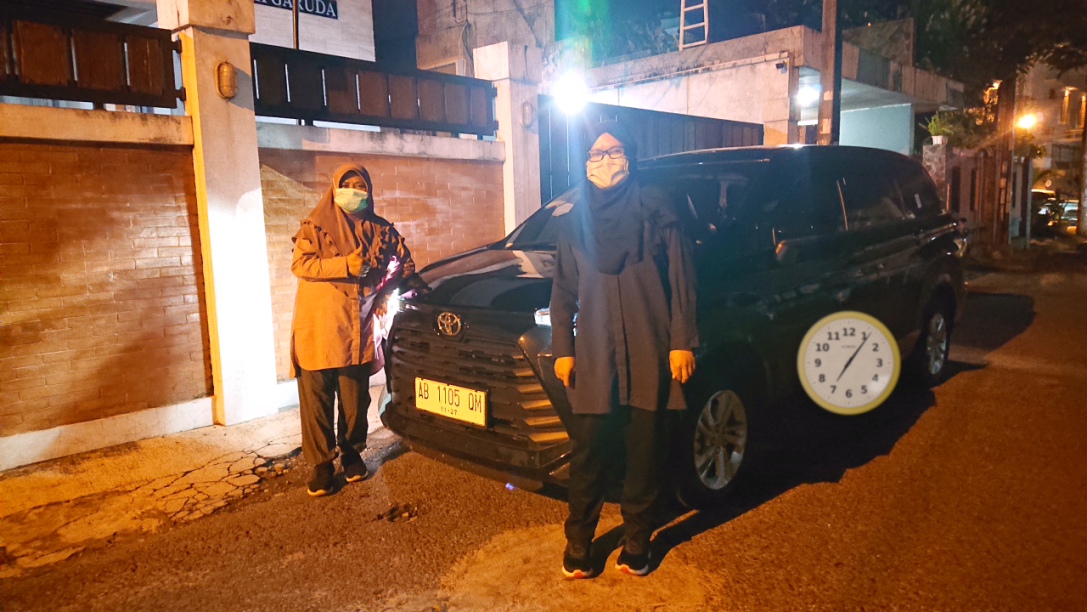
7:06
